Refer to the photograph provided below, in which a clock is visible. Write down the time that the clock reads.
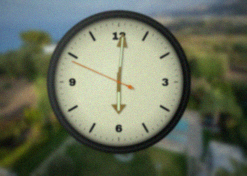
6:00:49
